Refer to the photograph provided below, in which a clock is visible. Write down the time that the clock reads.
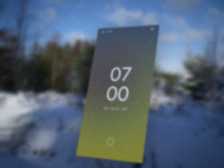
7:00
